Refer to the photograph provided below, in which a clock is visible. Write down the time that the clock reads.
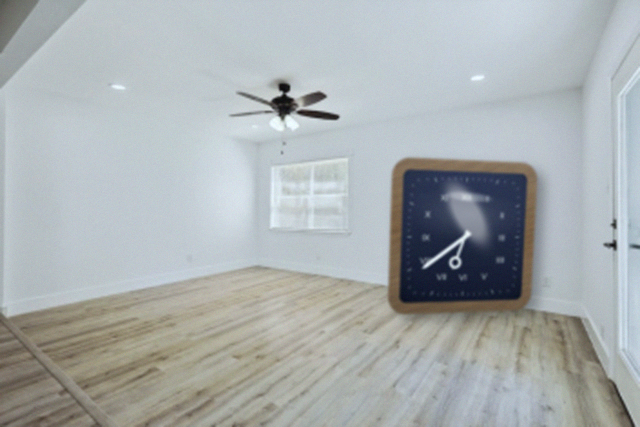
6:39
